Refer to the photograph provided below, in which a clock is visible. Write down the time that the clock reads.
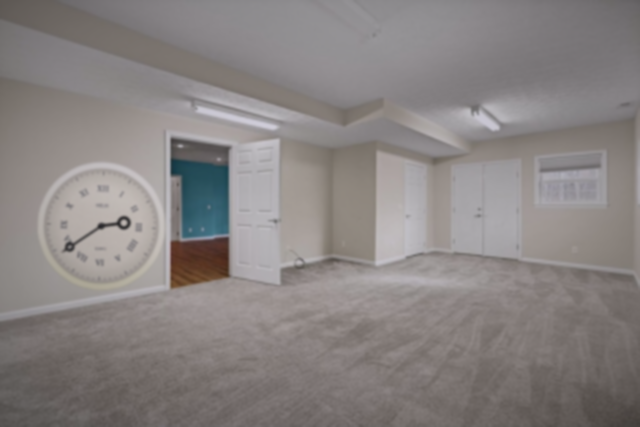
2:39
